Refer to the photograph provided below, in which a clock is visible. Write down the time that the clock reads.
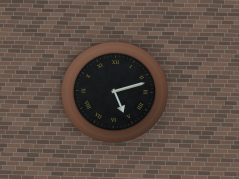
5:12
